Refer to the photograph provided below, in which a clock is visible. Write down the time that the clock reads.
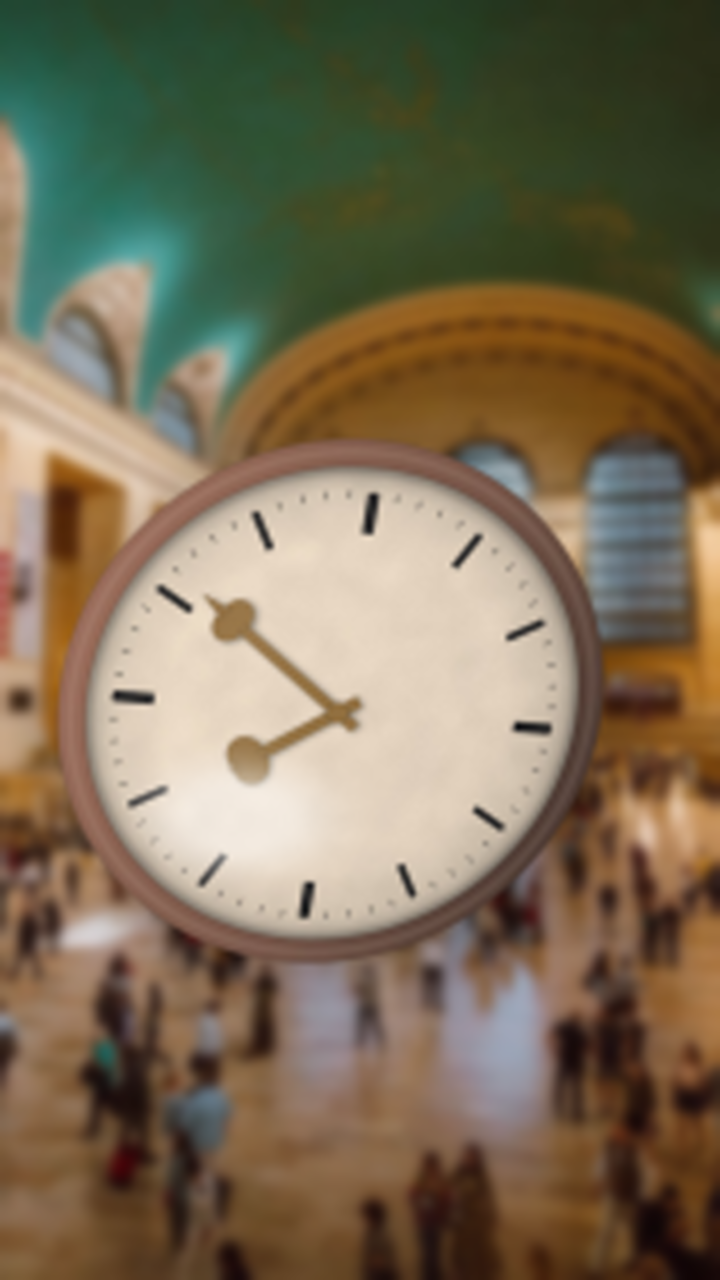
7:51
